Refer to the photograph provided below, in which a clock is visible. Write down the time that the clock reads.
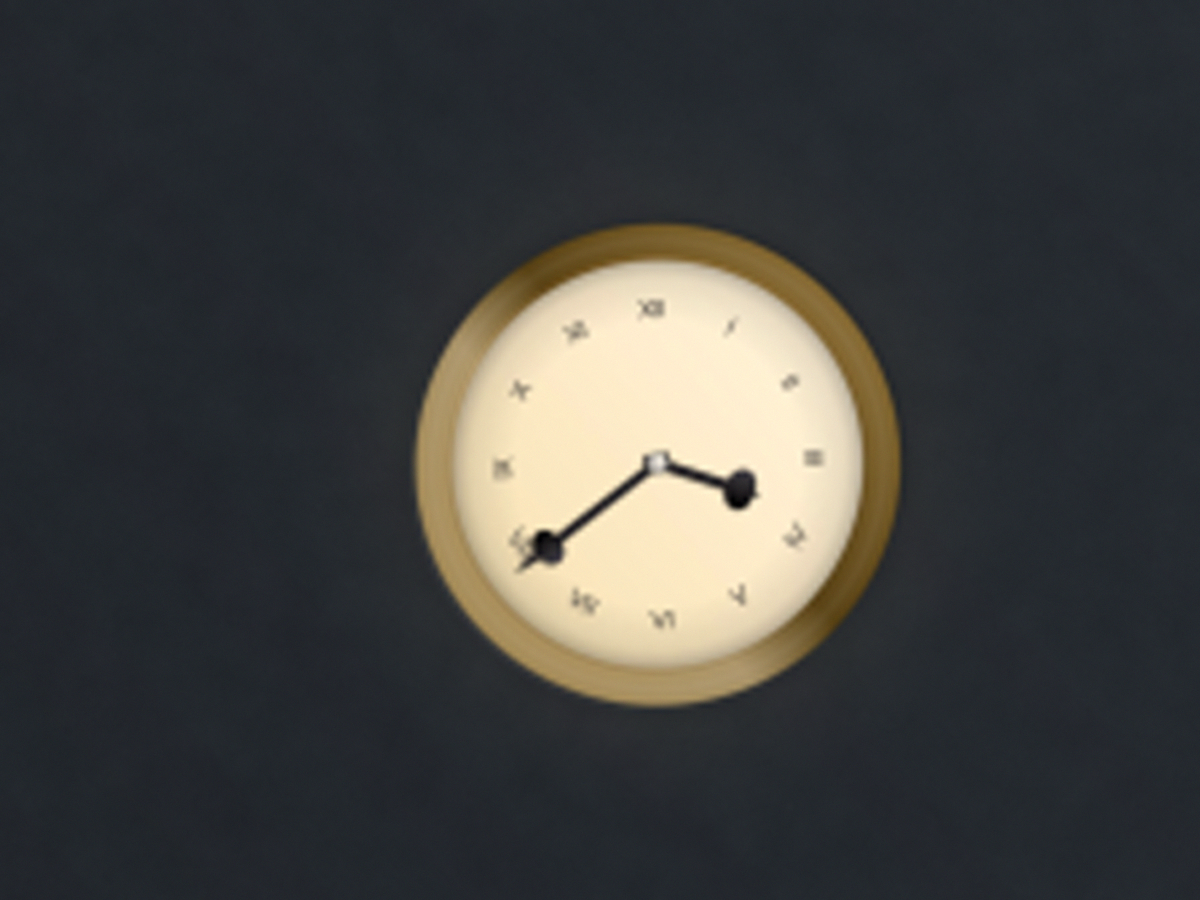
3:39
